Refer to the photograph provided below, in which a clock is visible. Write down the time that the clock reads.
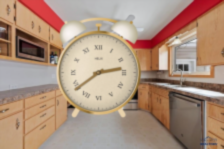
2:39
